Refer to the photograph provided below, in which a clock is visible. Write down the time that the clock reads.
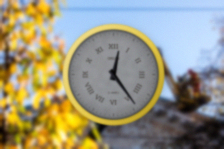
12:24
